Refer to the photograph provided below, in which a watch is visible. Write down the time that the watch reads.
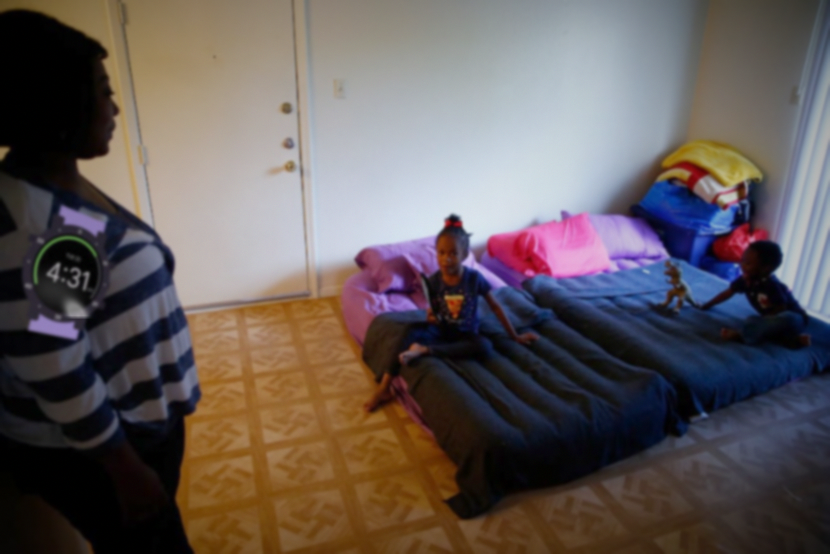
4:31
